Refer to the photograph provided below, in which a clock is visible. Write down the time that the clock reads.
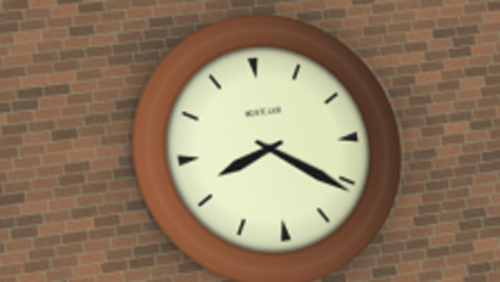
8:21
